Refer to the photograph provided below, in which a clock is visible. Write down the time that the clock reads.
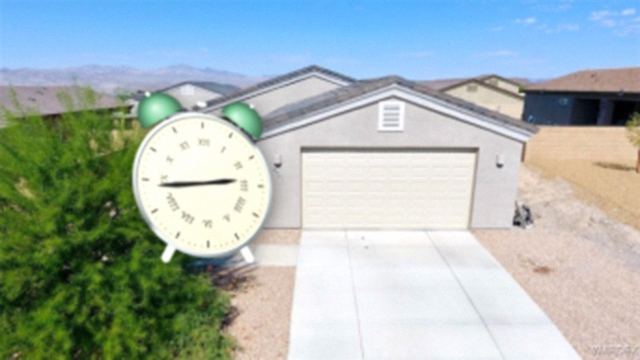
2:44
